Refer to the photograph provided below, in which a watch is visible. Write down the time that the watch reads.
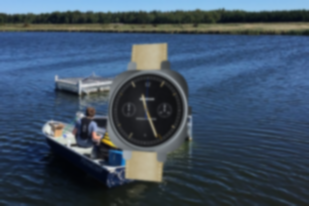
11:26
